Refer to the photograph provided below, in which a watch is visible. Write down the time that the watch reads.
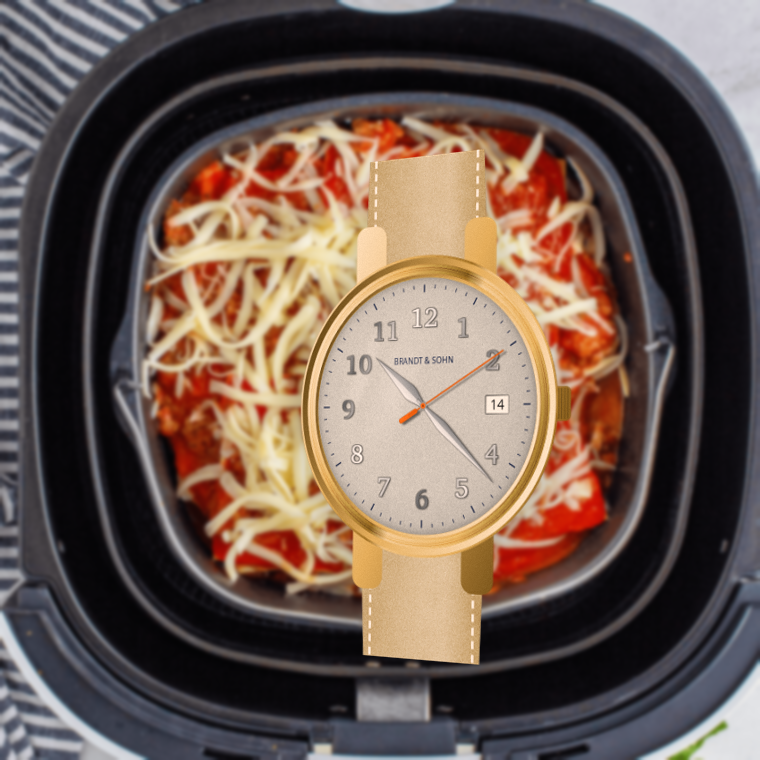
10:22:10
